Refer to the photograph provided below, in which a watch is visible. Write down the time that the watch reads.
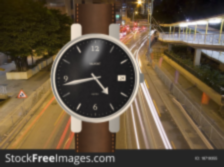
4:43
